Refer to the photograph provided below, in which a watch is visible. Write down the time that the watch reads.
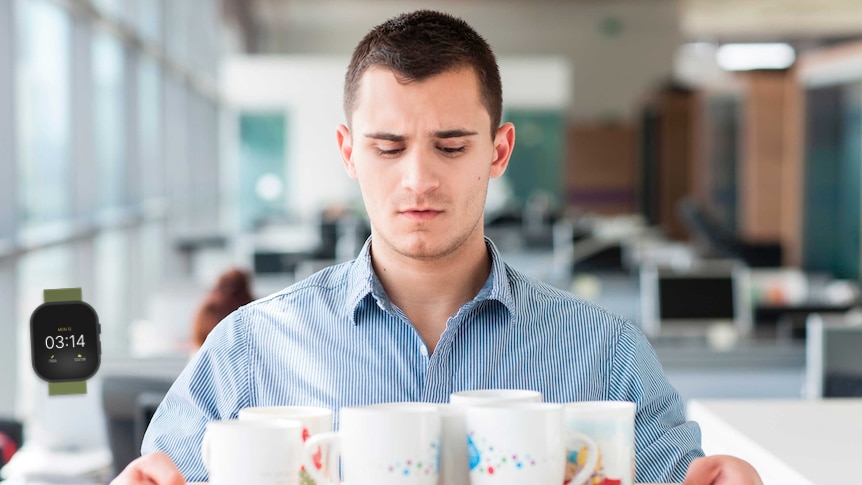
3:14
